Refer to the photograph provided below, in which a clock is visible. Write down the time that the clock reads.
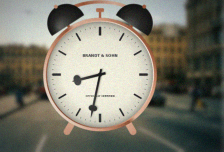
8:32
